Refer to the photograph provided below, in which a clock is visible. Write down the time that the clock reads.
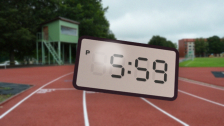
5:59
